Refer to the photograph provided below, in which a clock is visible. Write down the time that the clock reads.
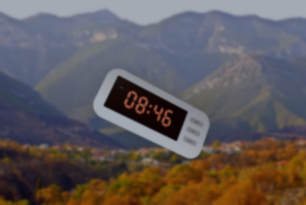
8:46
